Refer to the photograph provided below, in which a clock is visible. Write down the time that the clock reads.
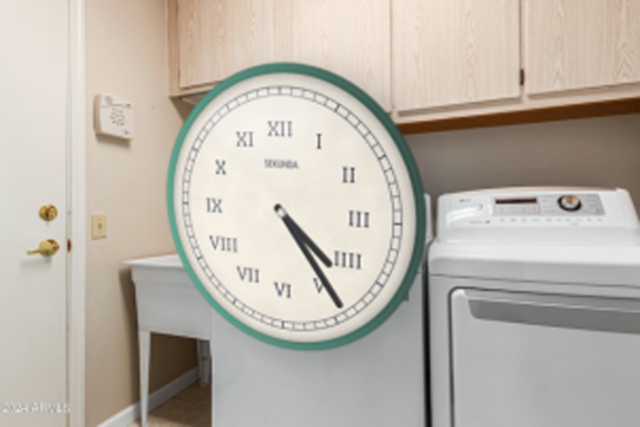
4:24
